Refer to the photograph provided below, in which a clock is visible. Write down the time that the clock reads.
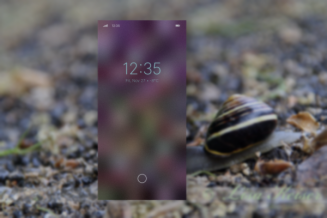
12:35
